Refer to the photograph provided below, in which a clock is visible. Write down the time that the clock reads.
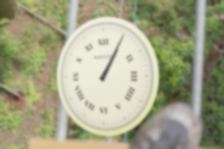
1:05
